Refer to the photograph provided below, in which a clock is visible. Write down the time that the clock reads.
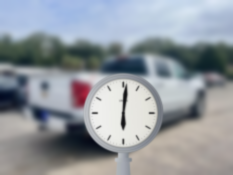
6:01
